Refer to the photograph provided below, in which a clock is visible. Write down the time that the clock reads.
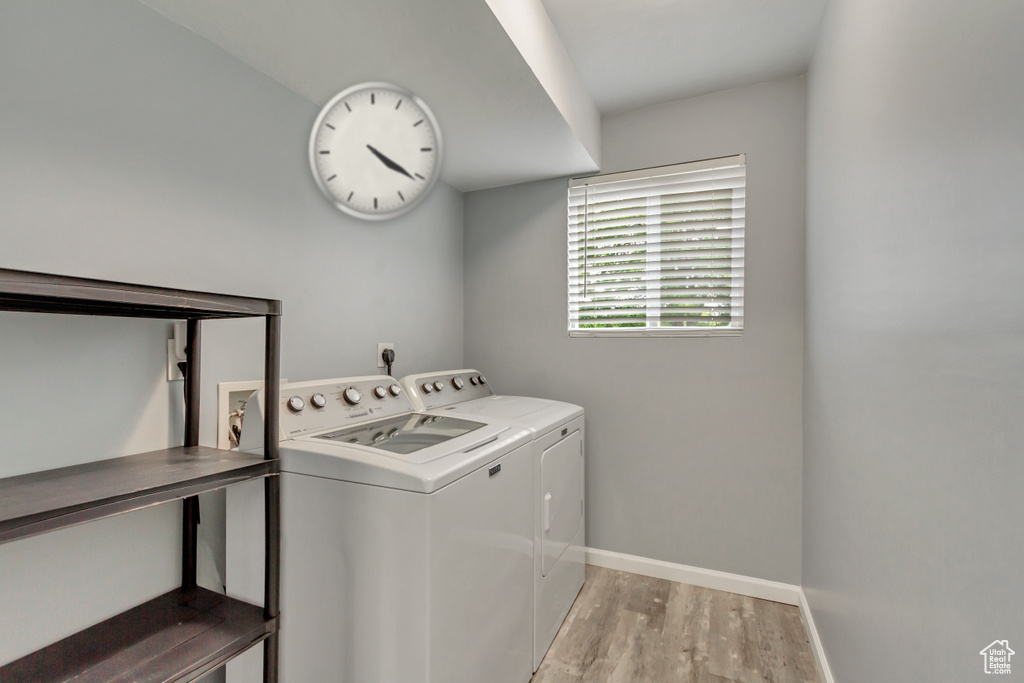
4:21
